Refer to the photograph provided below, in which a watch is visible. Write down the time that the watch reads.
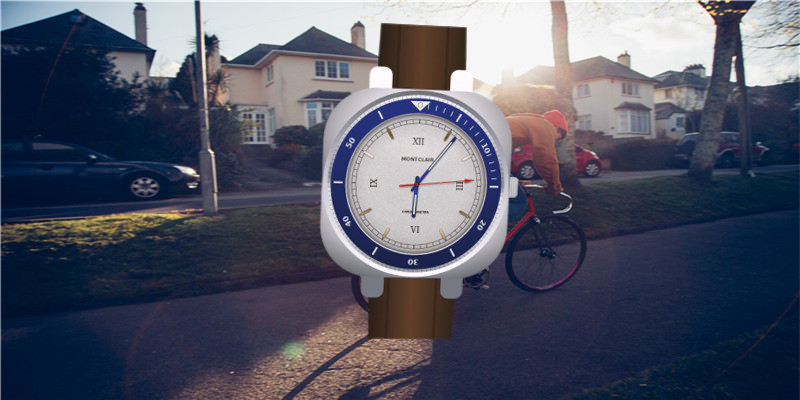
6:06:14
